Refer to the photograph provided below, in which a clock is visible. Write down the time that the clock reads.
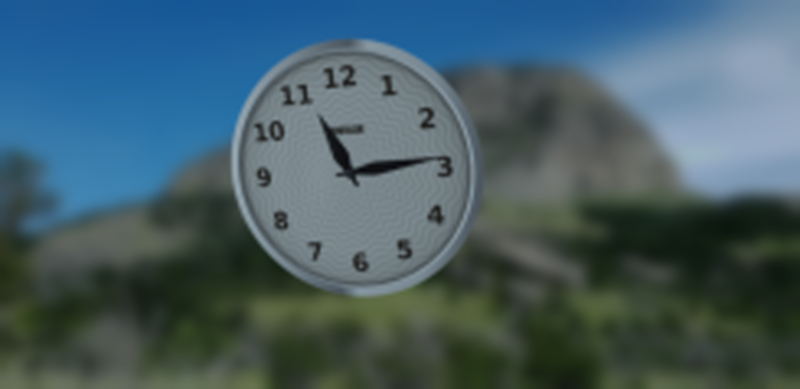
11:14
